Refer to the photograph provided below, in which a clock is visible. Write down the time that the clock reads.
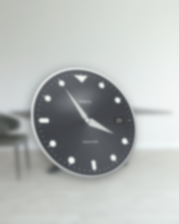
3:55
